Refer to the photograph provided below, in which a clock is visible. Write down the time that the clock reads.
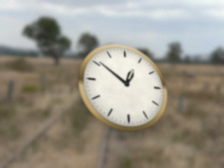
12:51
